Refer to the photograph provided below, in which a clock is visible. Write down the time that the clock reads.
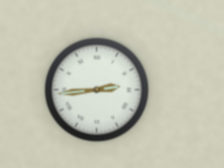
2:44
